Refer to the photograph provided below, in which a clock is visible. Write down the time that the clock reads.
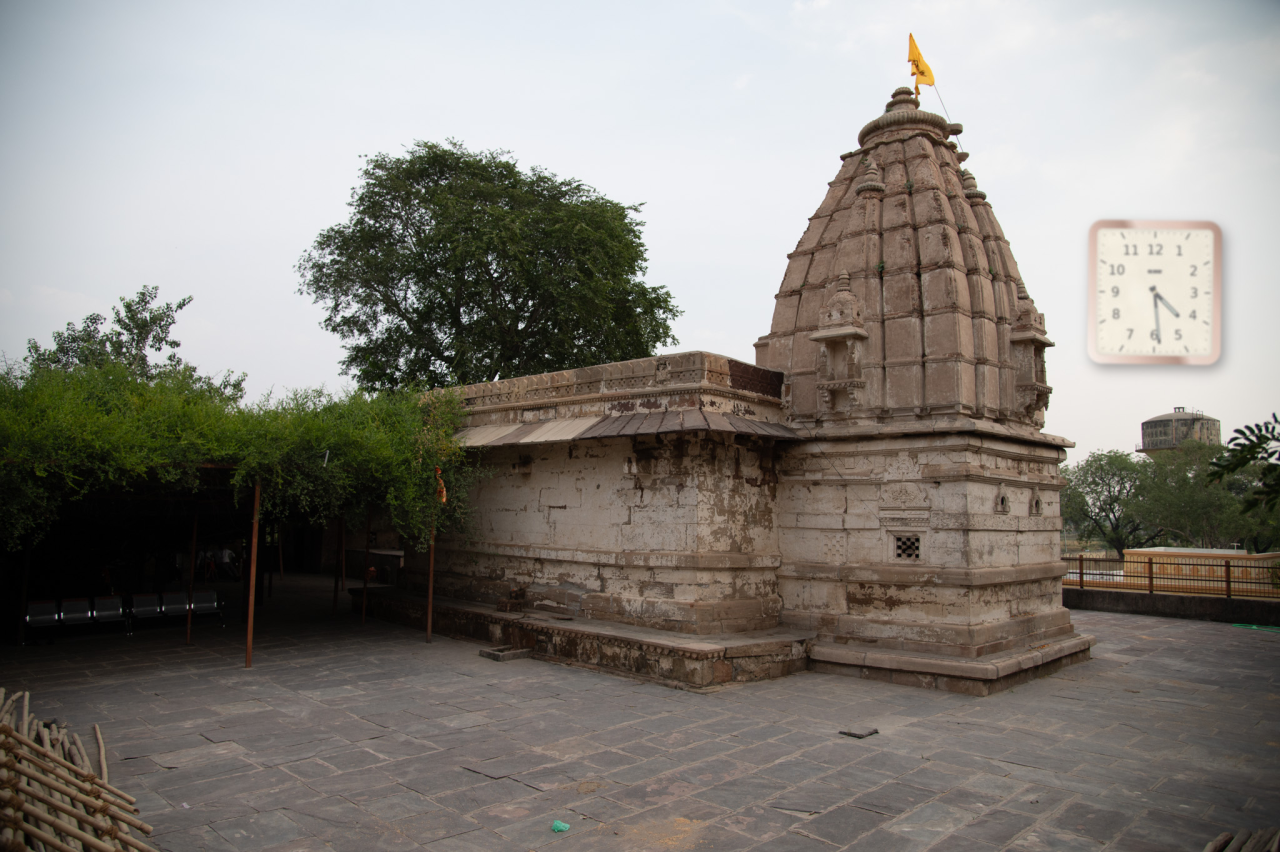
4:29
